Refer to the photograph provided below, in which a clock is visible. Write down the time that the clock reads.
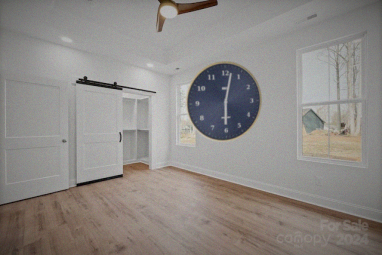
6:02
